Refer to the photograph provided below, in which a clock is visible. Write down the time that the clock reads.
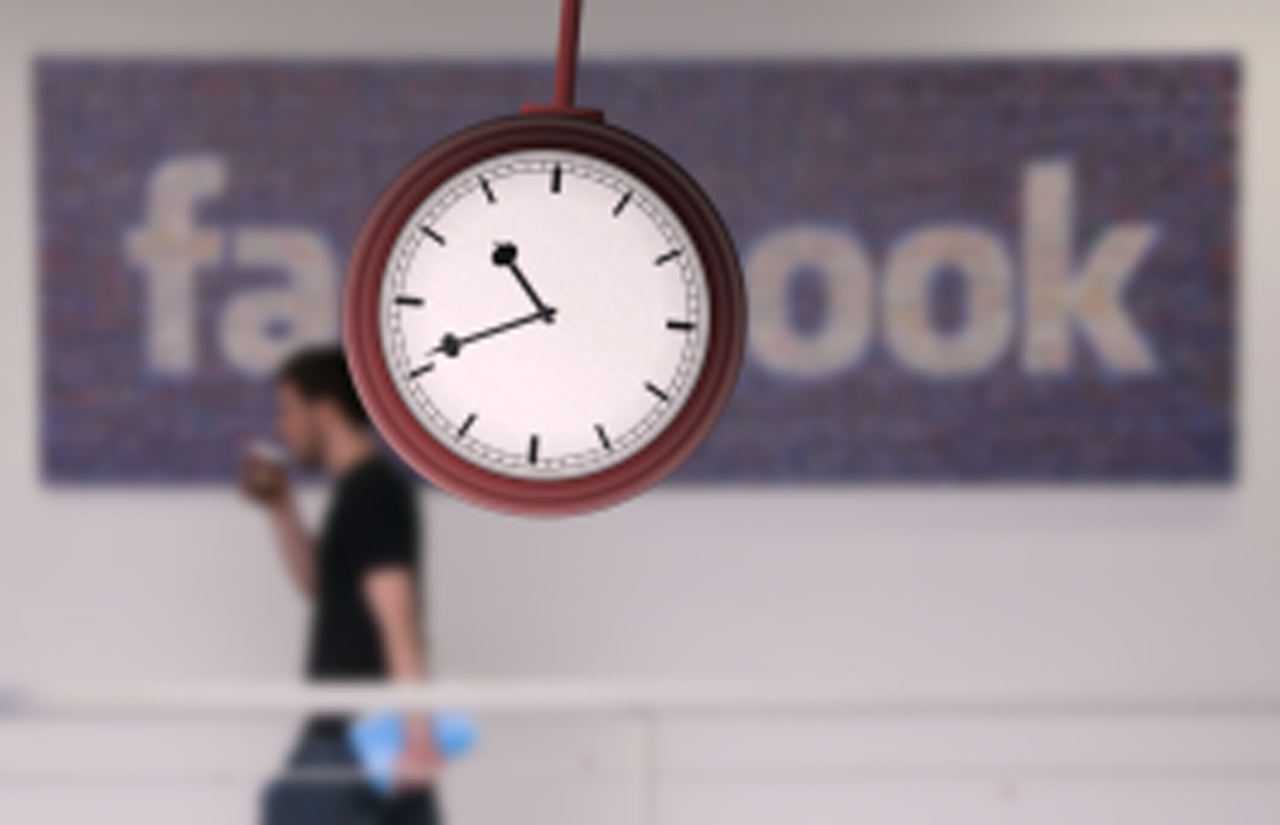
10:41
